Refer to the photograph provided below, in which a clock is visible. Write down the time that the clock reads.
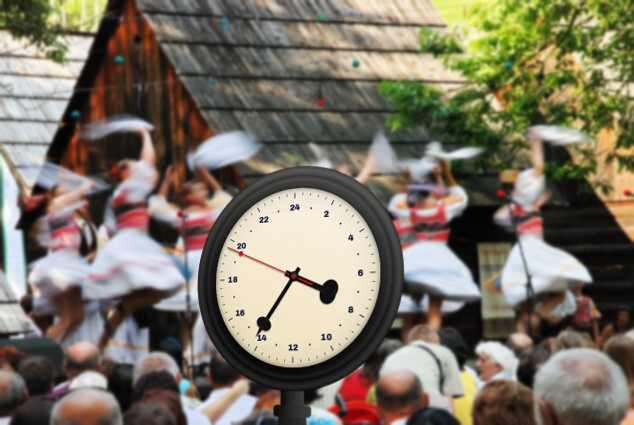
7:35:49
